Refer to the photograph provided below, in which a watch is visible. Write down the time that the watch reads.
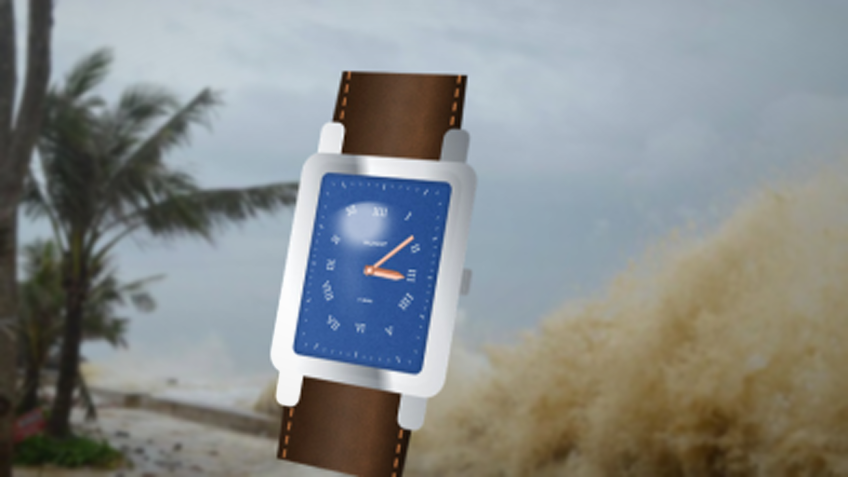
3:08
